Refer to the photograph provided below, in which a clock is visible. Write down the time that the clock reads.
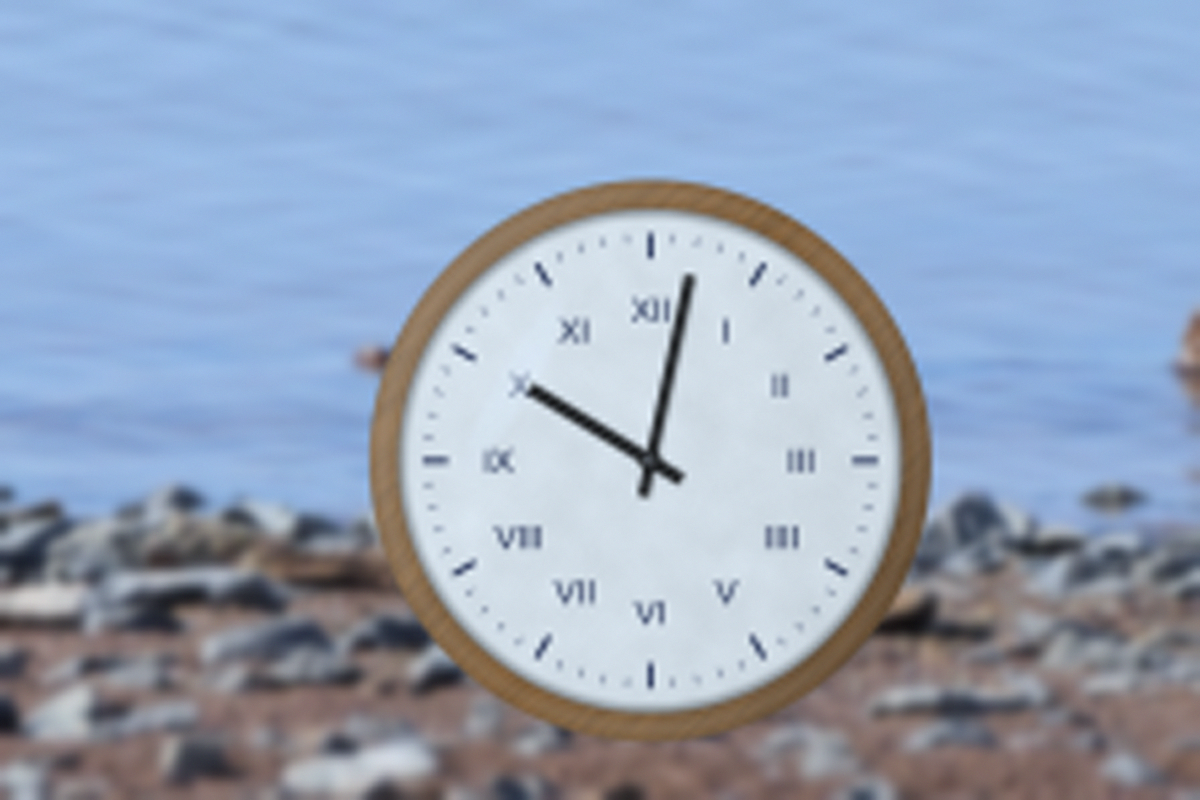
10:02
